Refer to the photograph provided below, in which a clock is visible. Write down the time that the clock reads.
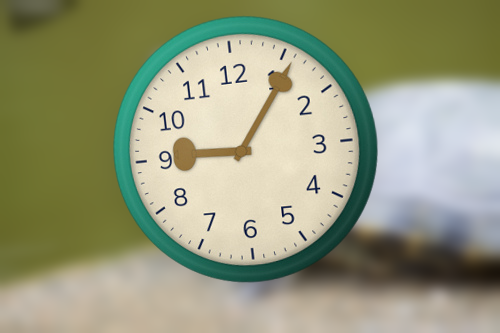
9:06
